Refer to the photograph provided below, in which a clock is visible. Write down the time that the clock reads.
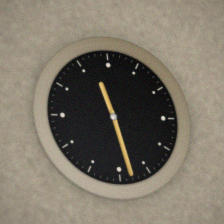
11:28
